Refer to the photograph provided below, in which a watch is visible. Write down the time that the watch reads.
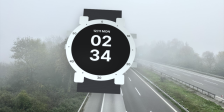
2:34
